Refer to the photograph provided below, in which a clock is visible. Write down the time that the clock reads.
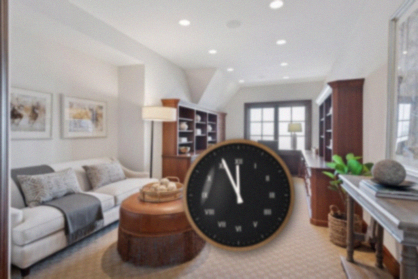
11:56
